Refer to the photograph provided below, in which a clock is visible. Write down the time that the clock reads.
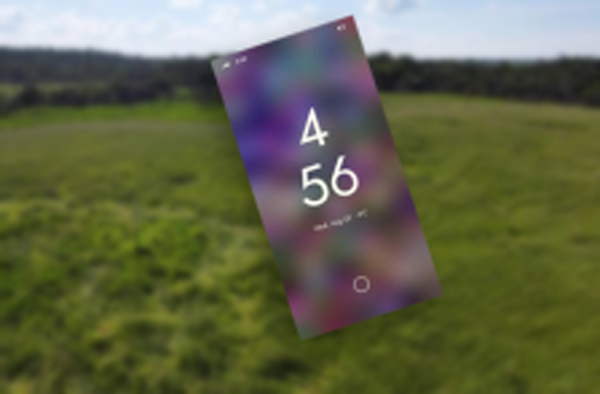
4:56
